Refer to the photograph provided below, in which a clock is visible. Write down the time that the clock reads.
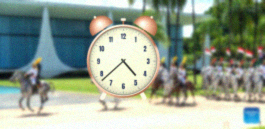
4:38
